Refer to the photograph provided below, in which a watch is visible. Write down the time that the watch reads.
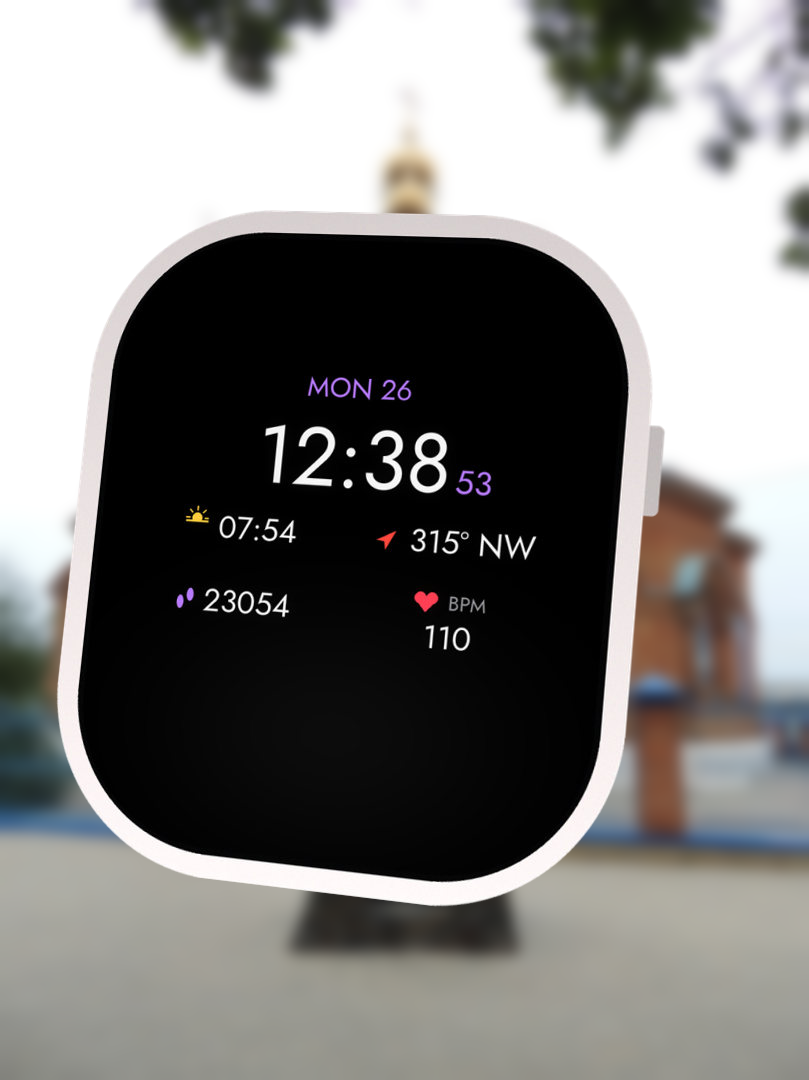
12:38:53
